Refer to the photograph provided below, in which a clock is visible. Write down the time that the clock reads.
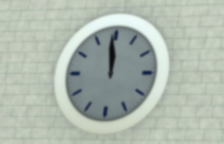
11:59
